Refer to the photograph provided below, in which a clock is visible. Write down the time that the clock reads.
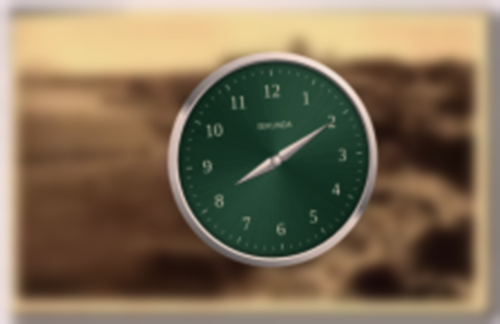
8:10
